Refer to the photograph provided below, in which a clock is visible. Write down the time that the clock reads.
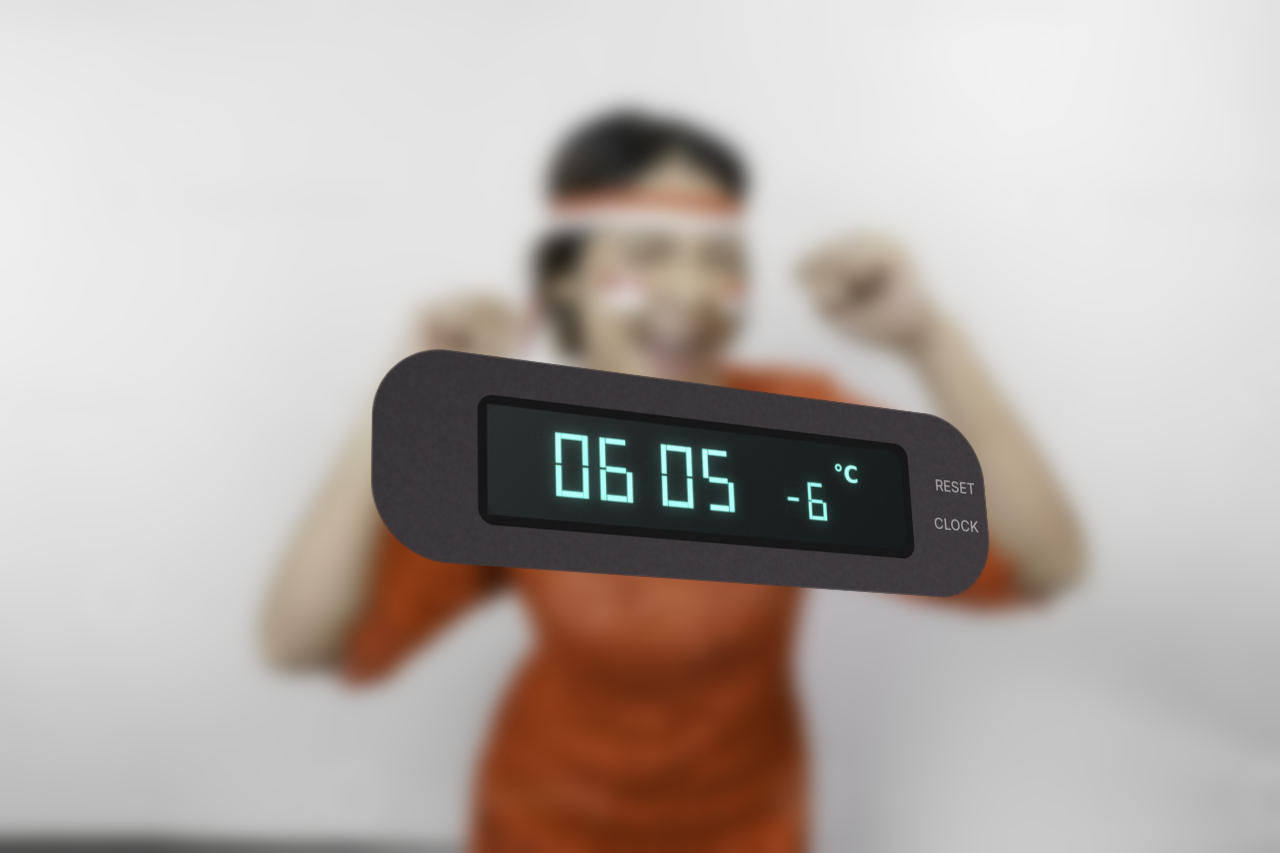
6:05
